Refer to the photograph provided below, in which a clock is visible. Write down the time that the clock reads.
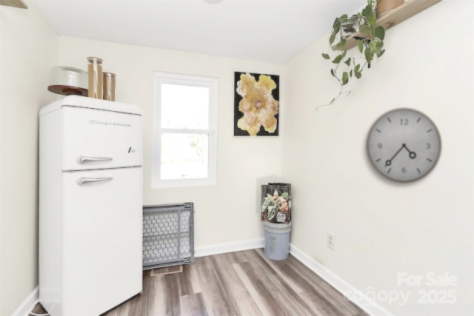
4:37
